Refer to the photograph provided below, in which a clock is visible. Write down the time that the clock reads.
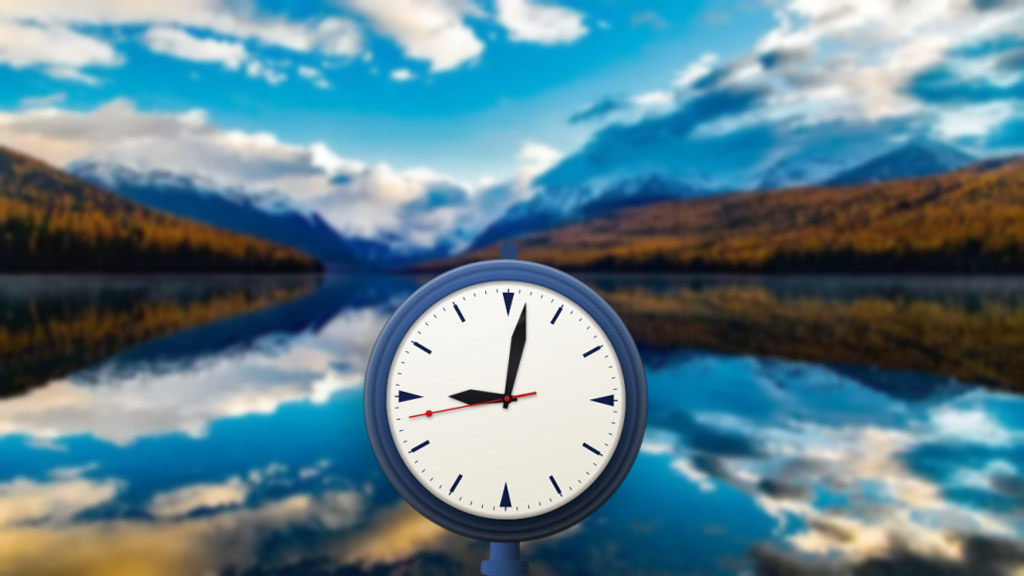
9:01:43
